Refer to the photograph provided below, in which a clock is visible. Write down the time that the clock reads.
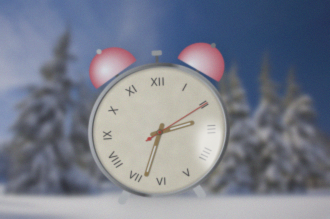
2:33:10
